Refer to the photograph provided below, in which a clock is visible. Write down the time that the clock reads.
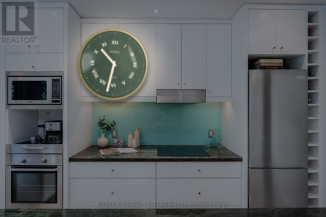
10:32
